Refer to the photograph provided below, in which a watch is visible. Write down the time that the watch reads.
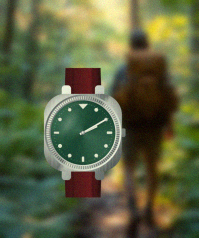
2:10
